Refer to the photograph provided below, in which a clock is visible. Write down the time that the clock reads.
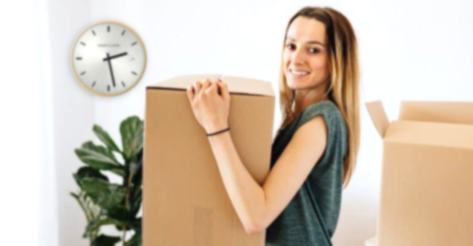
2:28
